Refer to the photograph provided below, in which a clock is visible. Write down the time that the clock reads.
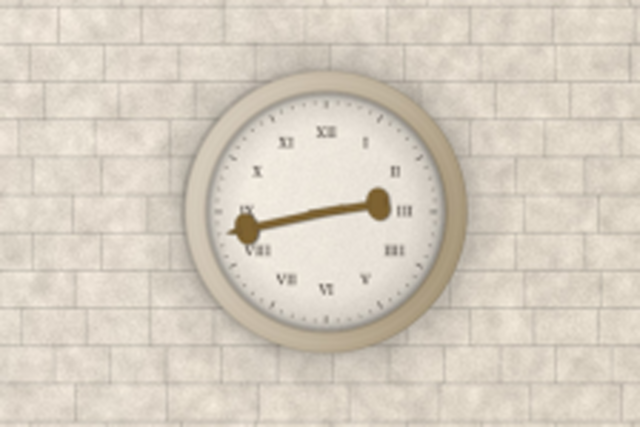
2:43
